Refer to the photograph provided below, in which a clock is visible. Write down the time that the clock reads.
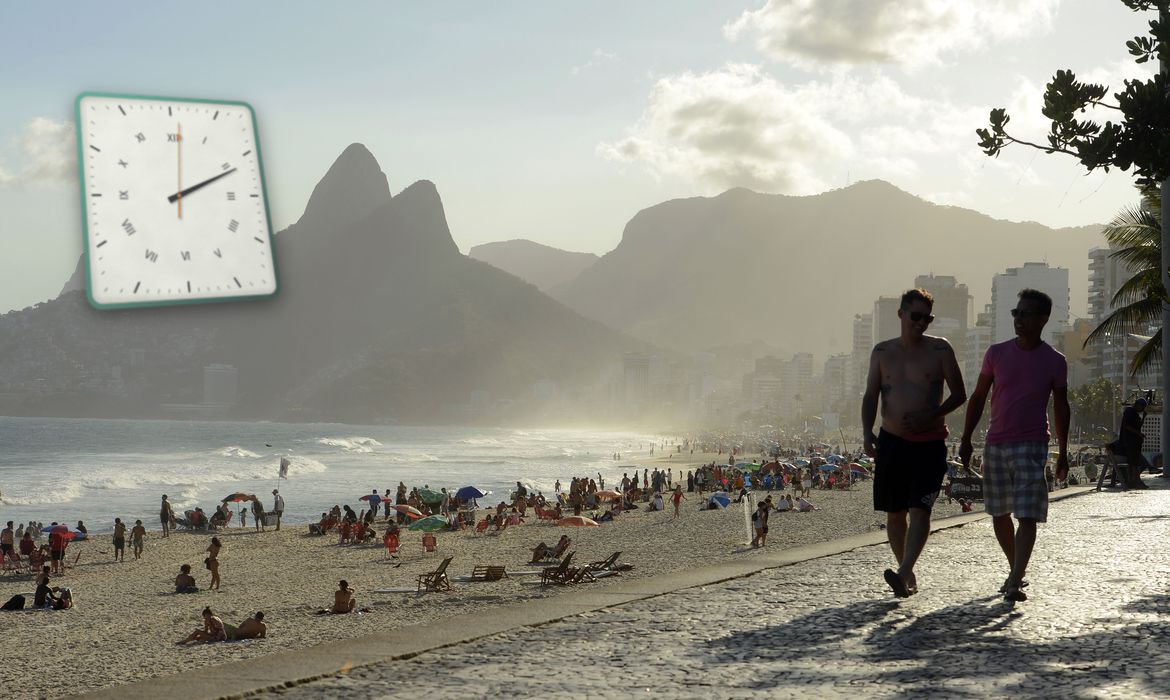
2:11:01
